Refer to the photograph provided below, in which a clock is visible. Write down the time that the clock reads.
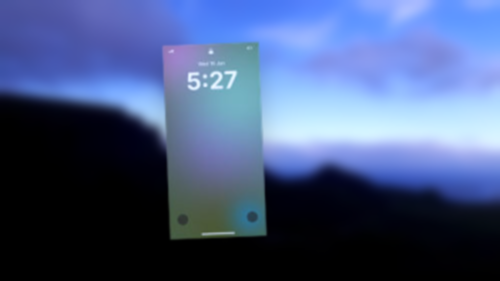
5:27
